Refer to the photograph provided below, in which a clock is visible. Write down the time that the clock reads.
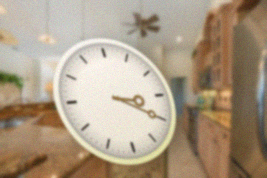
3:20
